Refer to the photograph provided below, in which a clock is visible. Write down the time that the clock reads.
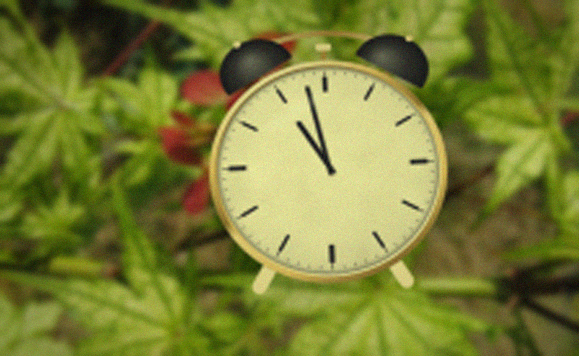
10:58
